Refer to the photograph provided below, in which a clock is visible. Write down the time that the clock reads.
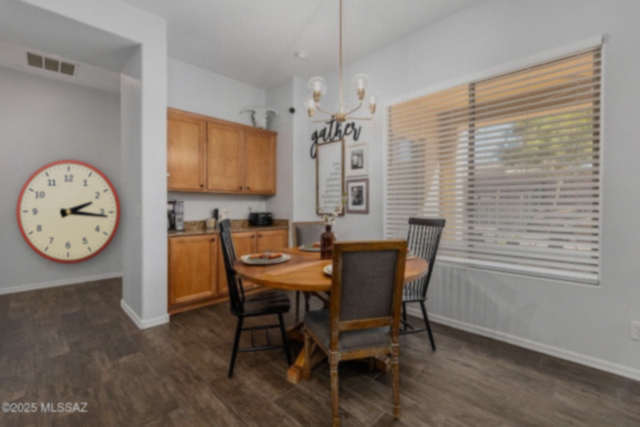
2:16
